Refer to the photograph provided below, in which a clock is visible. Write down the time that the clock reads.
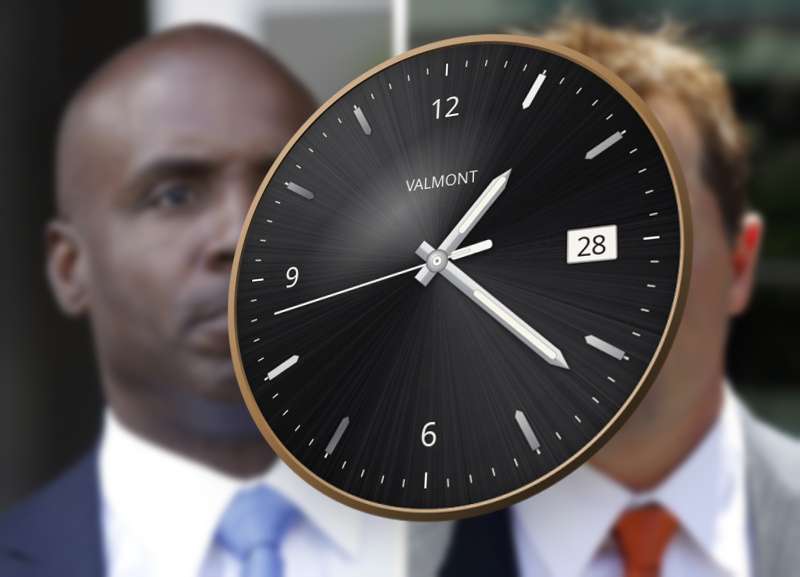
1:21:43
